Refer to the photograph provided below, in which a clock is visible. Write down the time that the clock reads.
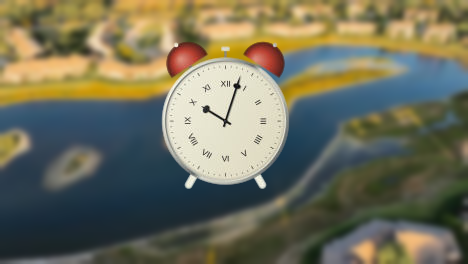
10:03
